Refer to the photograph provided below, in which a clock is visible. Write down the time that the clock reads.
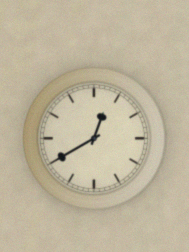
12:40
